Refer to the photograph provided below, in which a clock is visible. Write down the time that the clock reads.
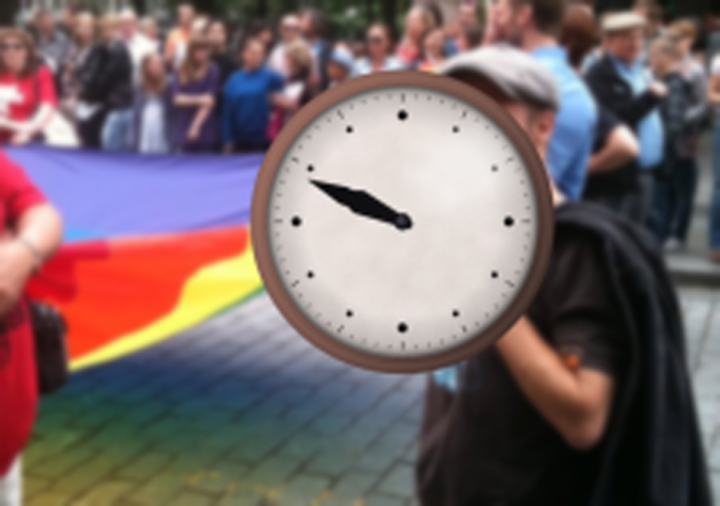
9:49
